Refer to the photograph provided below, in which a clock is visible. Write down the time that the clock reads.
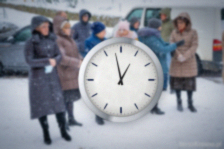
12:58
